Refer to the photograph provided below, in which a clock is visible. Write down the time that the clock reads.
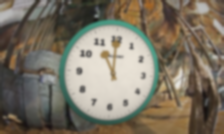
11:00
